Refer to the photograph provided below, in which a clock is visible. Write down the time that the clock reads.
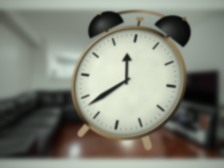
11:38
